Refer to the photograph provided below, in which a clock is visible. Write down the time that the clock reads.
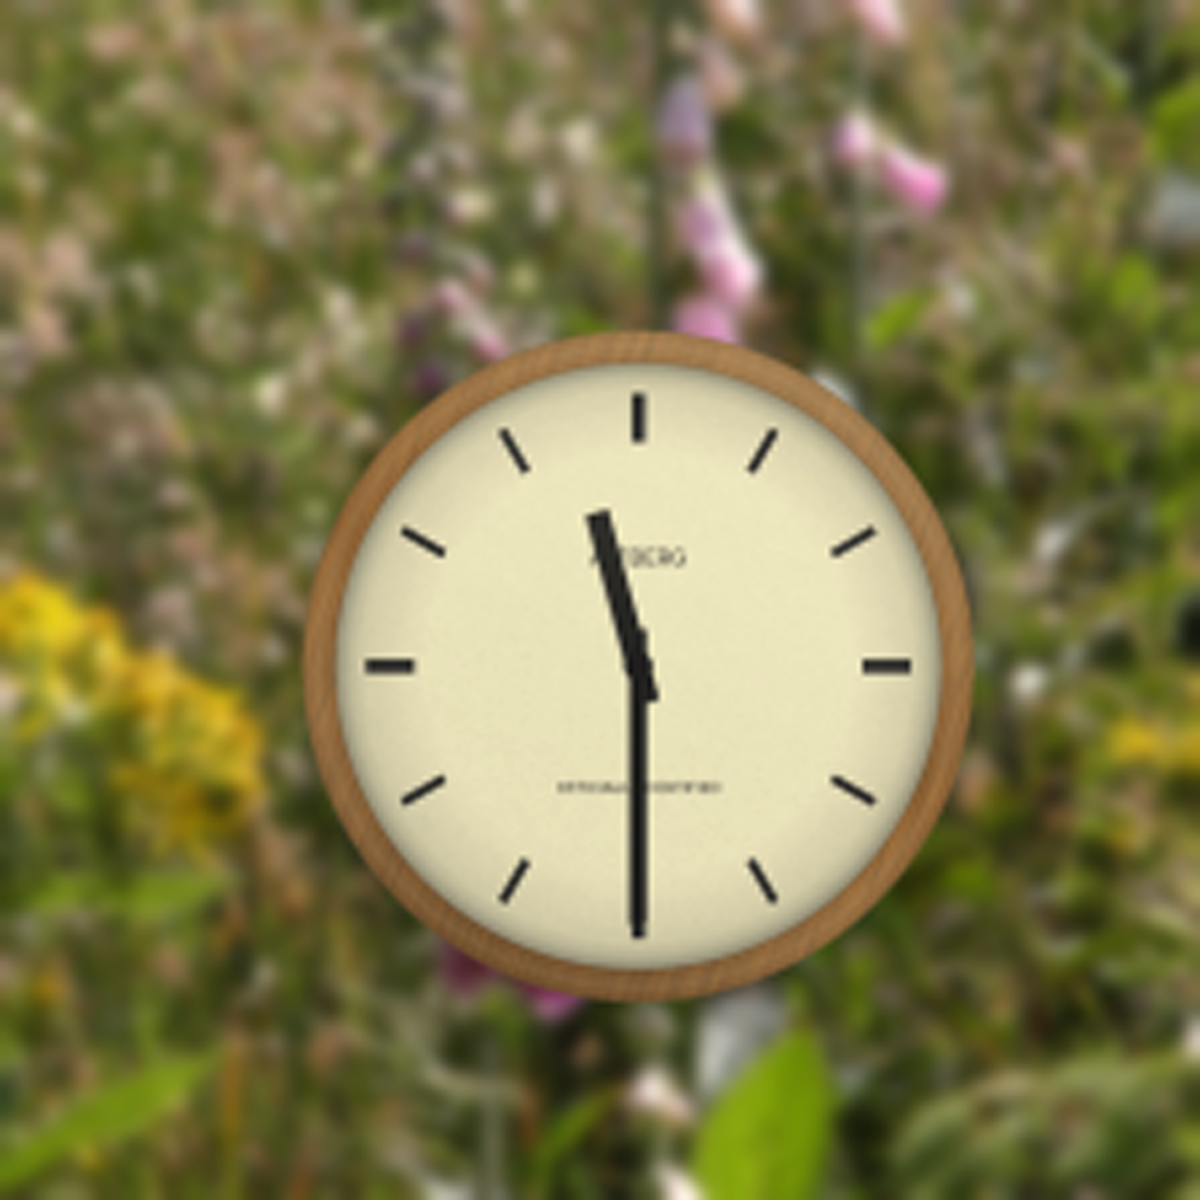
11:30
